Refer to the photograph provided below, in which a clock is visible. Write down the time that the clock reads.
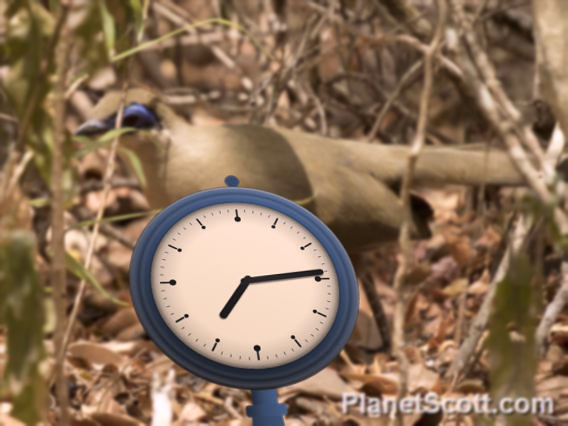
7:14
